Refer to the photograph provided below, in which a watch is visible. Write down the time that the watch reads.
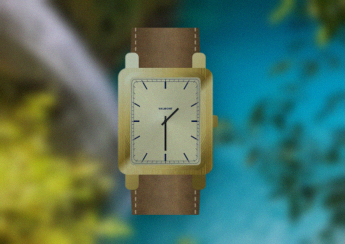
1:30
